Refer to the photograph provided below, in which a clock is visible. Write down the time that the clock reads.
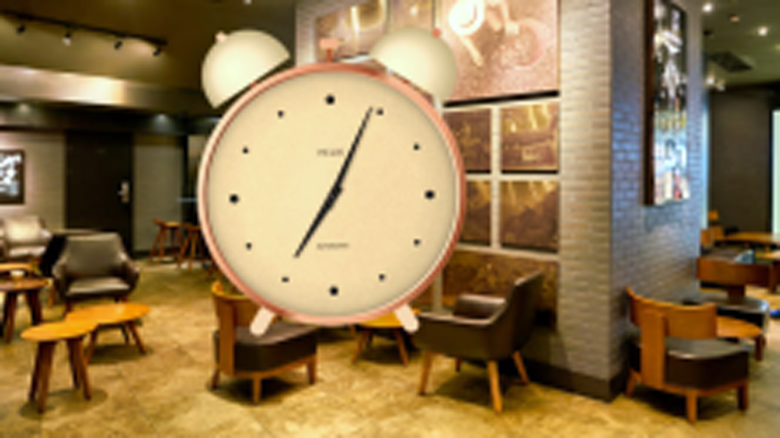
7:04
